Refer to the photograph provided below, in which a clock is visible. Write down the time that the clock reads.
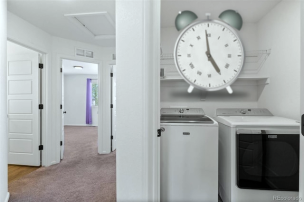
4:59
